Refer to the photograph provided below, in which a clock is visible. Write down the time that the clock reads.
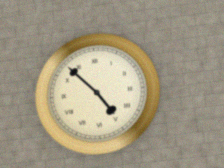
4:53
